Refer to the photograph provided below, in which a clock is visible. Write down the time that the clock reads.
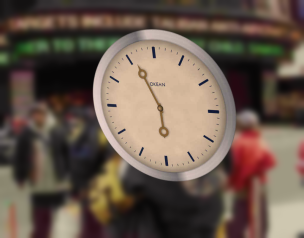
5:56
